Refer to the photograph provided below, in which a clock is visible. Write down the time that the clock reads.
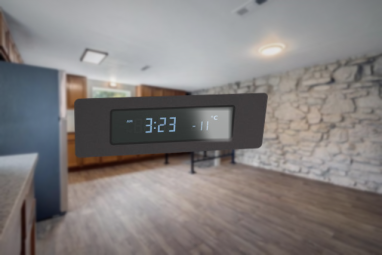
3:23
